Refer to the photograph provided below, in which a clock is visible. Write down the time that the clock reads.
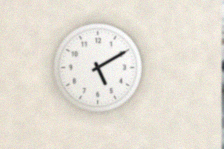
5:10
